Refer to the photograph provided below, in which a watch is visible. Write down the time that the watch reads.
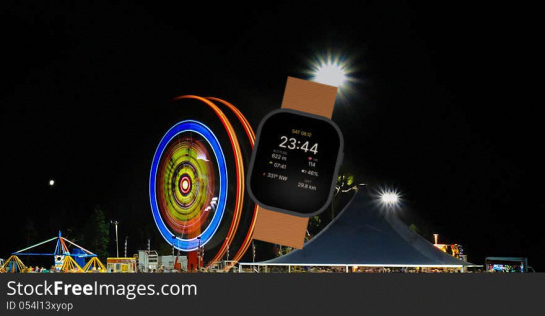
23:44
